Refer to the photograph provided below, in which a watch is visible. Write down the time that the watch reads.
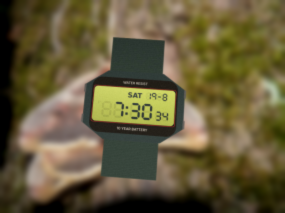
7:30:34
